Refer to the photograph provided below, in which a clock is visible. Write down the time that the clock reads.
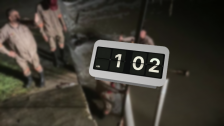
1:02
